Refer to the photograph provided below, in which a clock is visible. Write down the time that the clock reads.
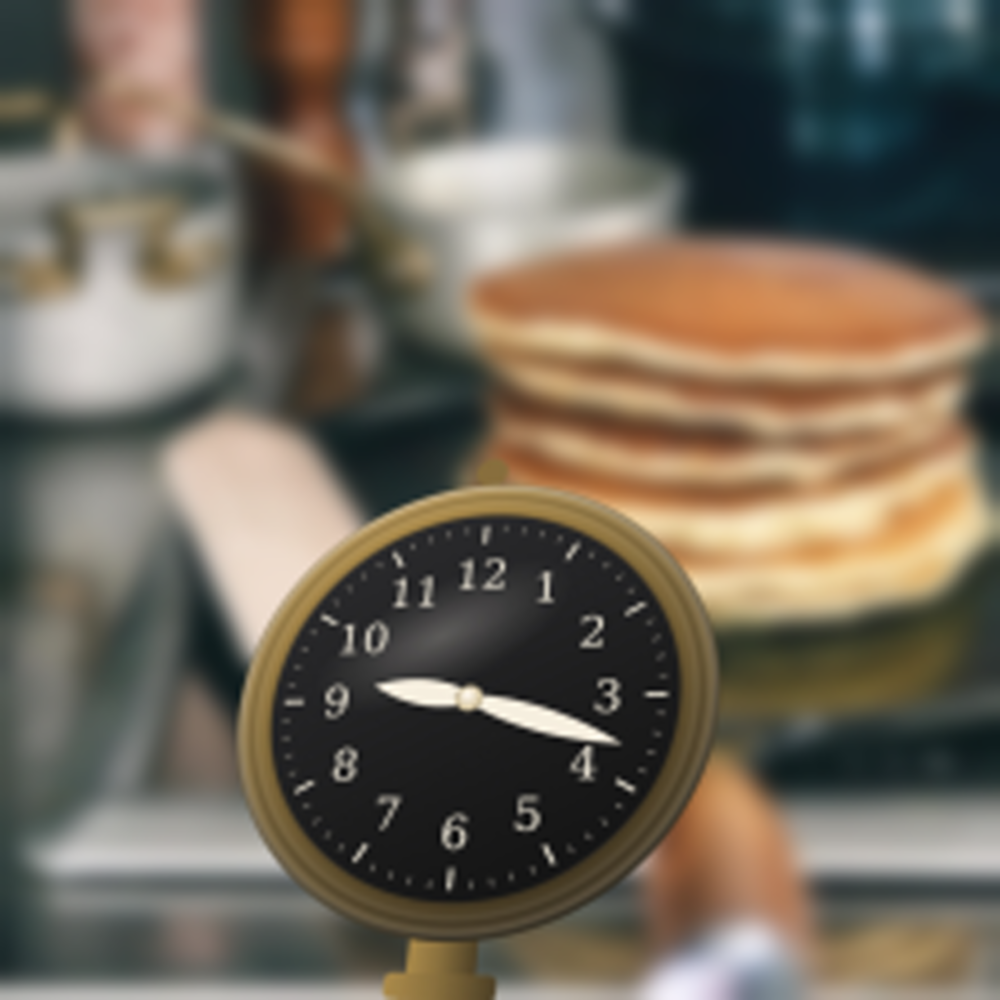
9:18
